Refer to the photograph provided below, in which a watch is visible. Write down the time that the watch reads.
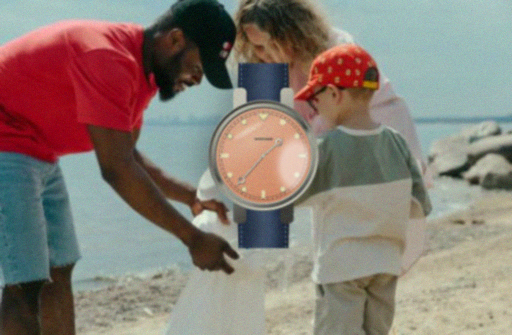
1:37
